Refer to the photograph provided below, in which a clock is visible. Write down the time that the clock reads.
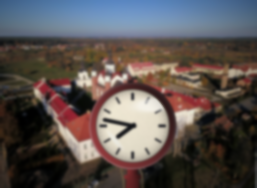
7:47
